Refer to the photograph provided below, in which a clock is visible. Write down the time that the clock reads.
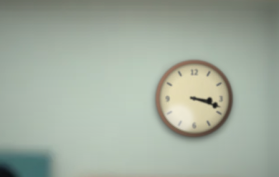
3:18
